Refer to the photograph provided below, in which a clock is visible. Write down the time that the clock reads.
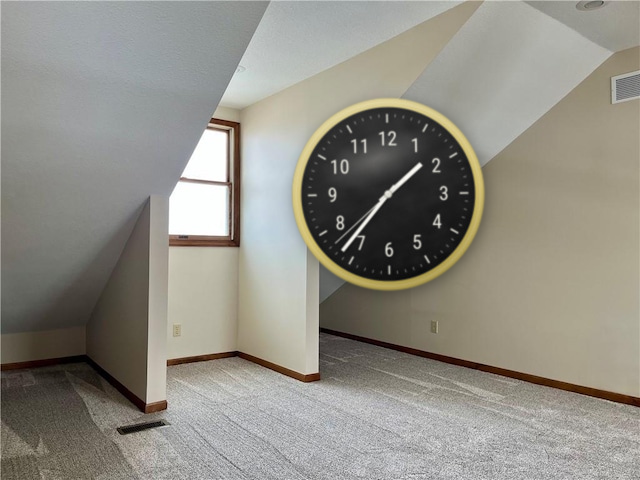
1:36:38
